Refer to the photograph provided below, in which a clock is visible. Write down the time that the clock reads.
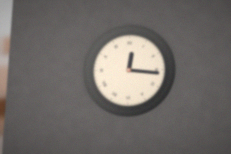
12:16
